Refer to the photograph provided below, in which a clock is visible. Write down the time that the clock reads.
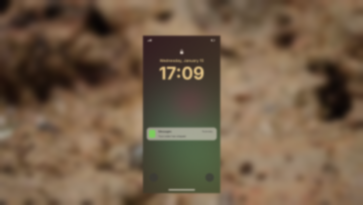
17:09
